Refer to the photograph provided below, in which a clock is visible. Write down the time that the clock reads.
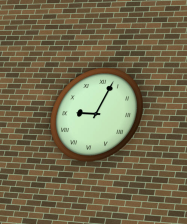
9:03
